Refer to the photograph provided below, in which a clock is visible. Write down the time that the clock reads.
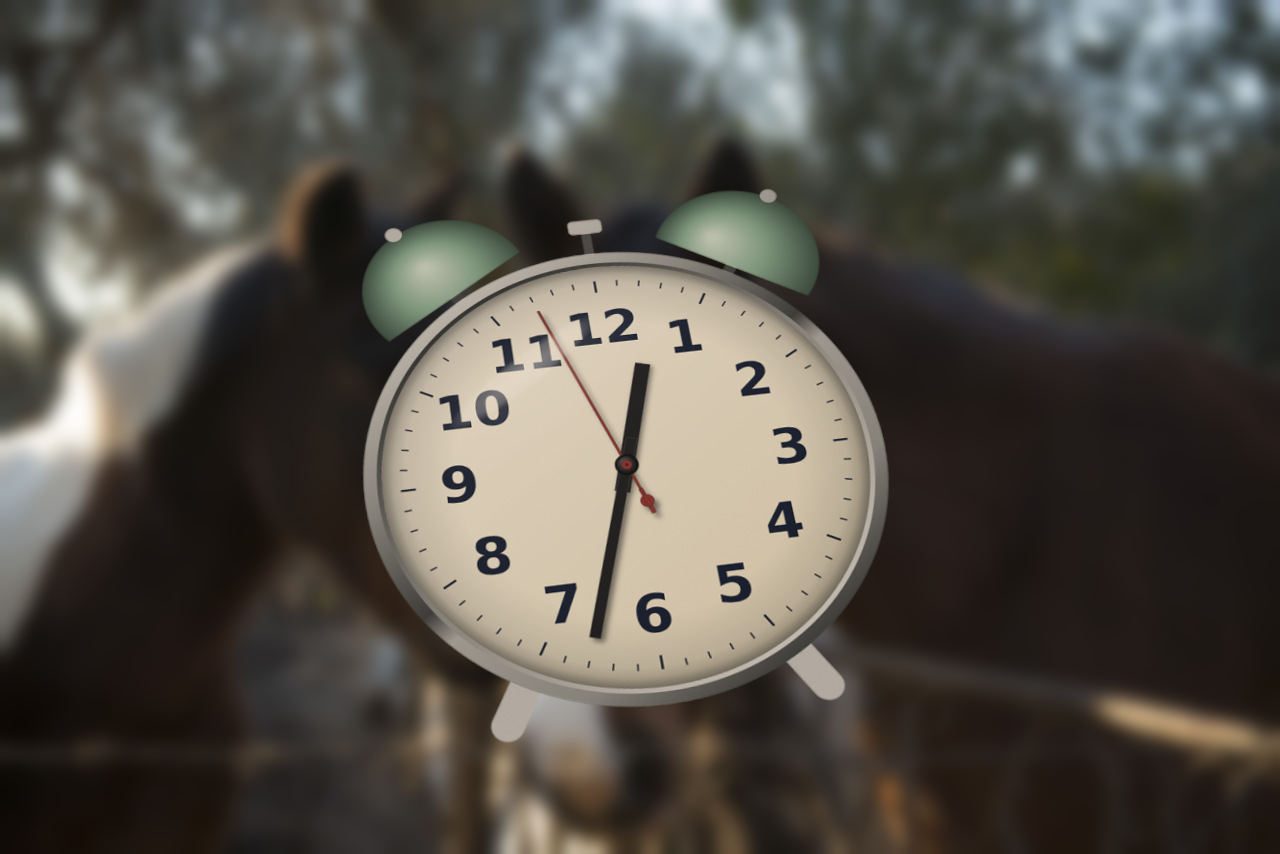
12:32:57
